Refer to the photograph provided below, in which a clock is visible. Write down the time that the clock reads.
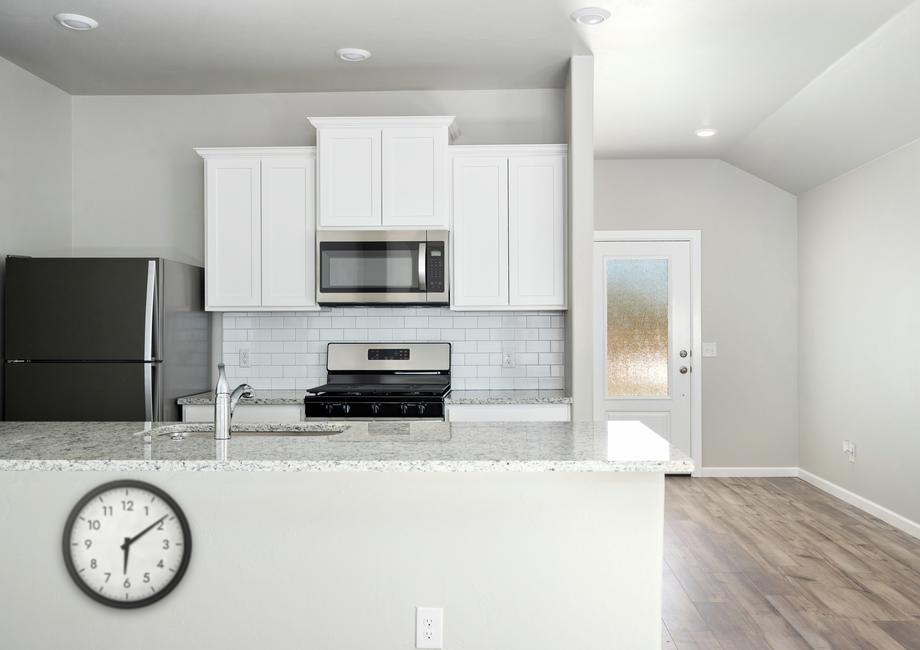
6:09
